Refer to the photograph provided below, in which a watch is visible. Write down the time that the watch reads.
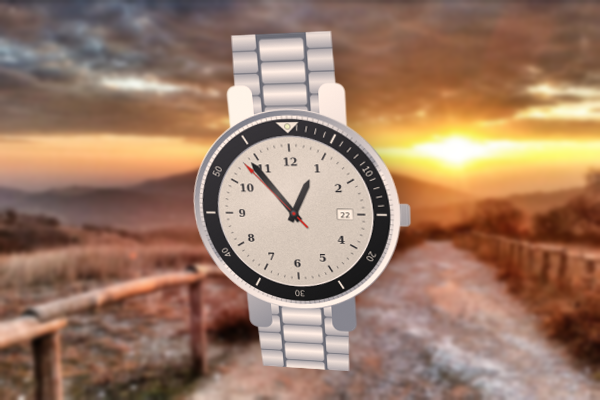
12:53:53
